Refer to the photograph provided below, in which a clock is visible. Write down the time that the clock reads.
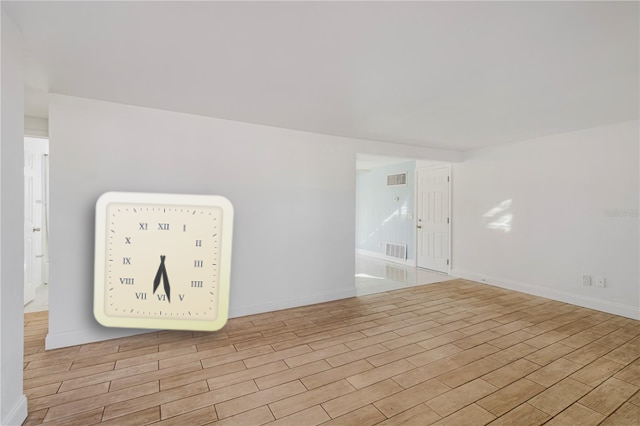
6:28
